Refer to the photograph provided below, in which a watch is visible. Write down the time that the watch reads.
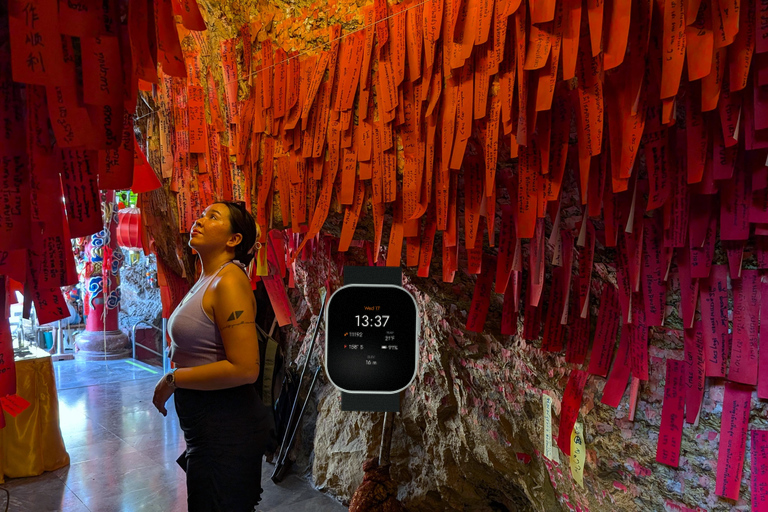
13:37
